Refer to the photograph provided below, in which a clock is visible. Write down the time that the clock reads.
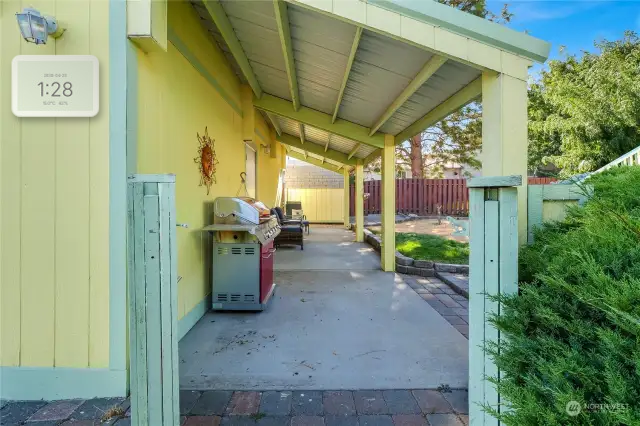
1:28
